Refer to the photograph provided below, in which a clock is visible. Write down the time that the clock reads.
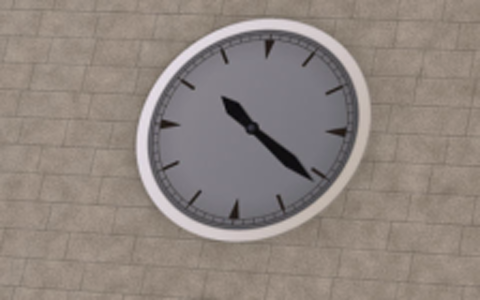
10:21
